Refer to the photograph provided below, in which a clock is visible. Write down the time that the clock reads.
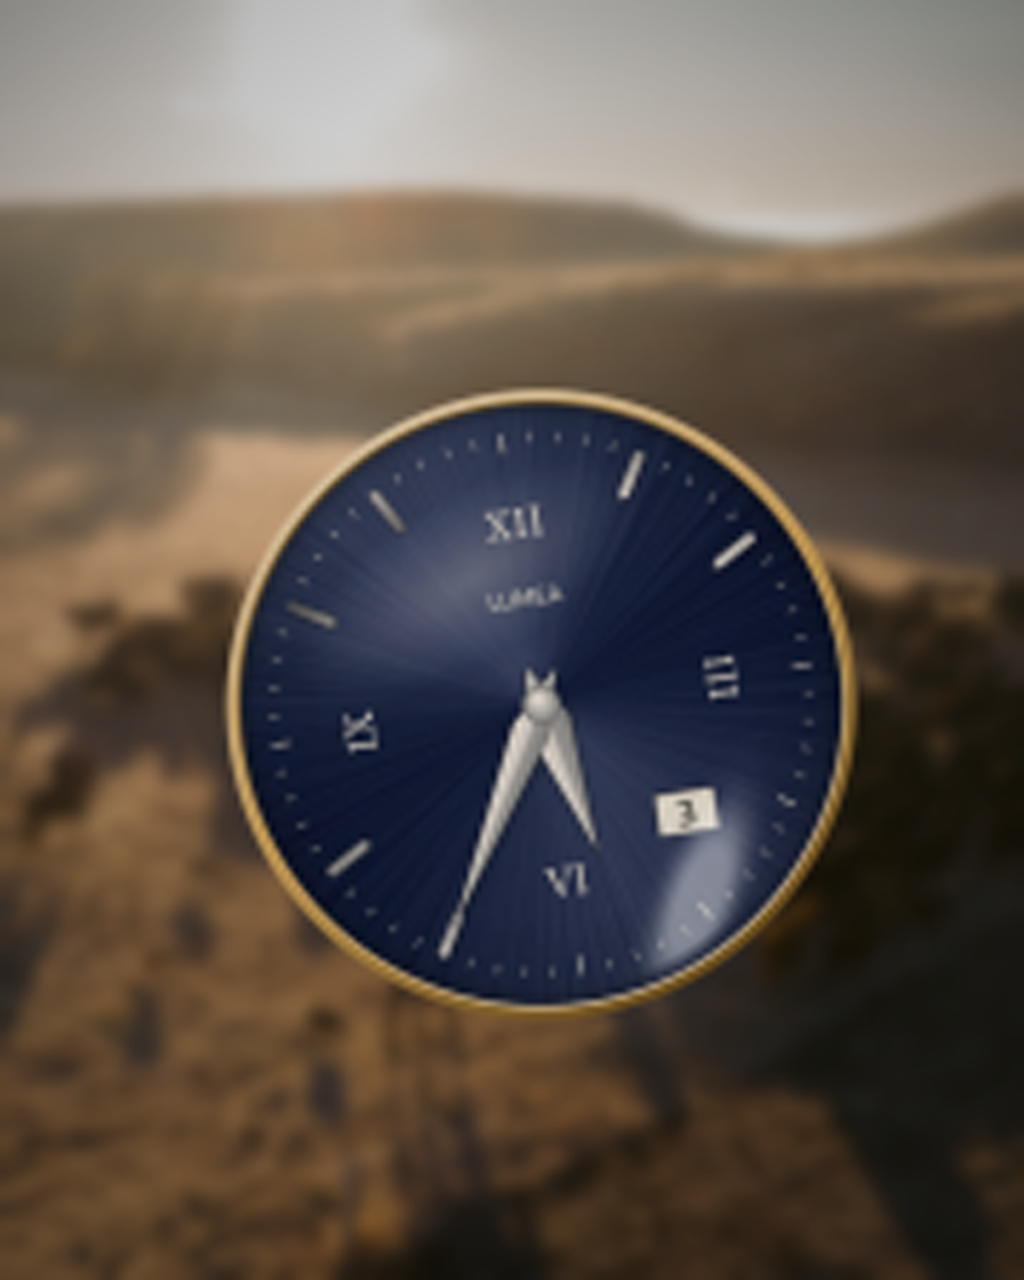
5:35
